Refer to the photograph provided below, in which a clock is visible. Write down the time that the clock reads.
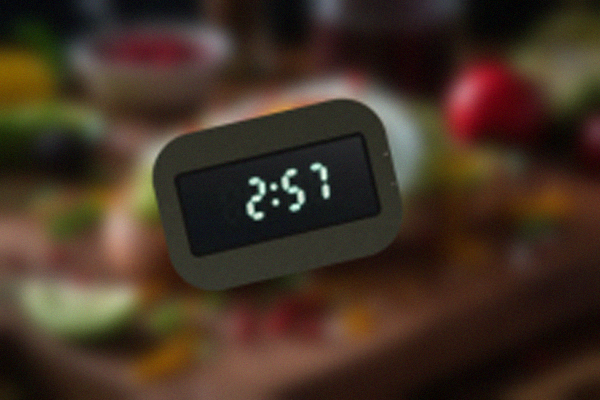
2:57
